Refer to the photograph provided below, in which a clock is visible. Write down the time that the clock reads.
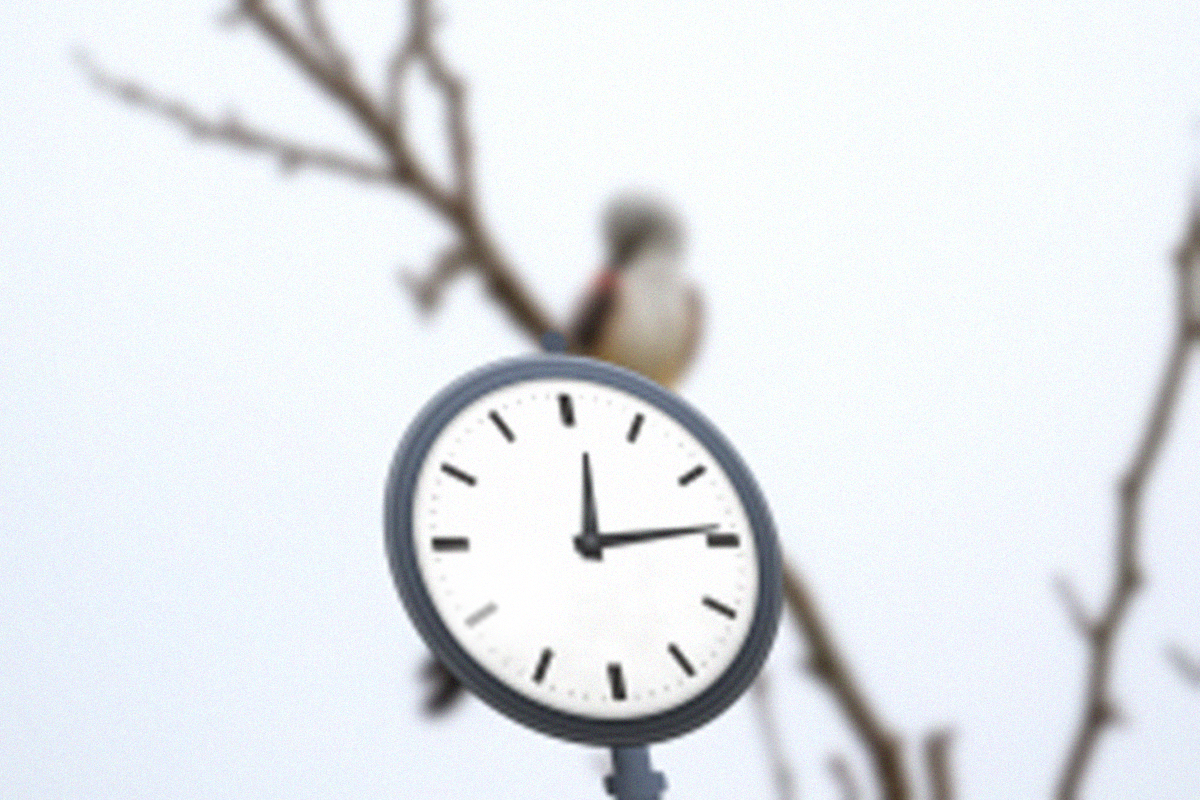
12:14
